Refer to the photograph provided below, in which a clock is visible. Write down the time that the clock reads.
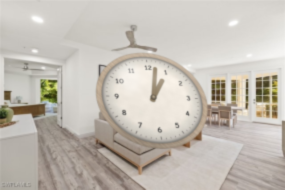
1:02
